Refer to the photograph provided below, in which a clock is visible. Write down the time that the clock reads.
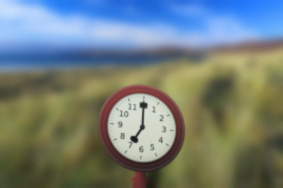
7:00
